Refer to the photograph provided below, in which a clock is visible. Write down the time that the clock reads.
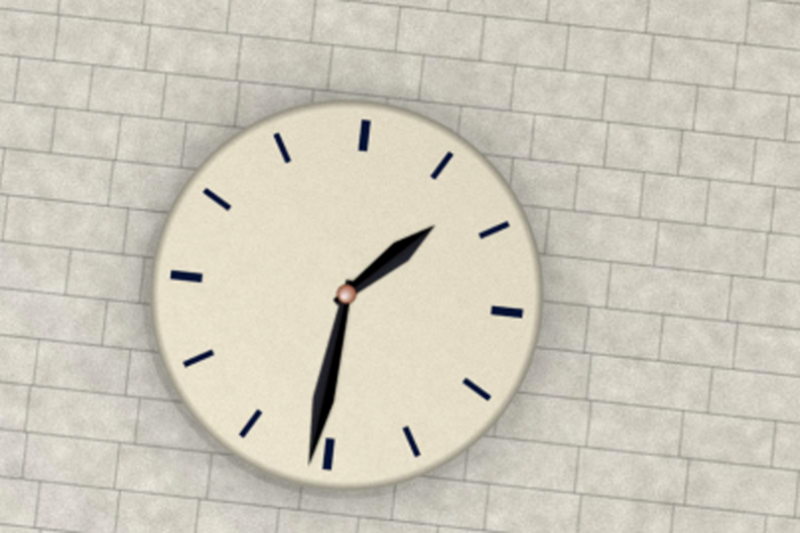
1:31
